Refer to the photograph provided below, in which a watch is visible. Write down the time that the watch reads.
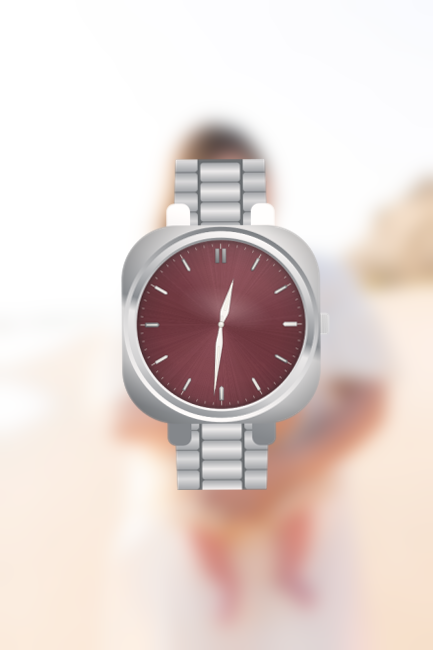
12:31
